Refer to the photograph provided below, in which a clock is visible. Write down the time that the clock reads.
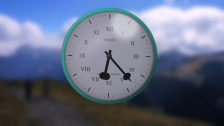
6:23
